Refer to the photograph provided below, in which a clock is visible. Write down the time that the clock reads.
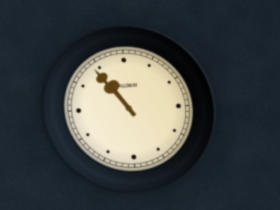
10:54
